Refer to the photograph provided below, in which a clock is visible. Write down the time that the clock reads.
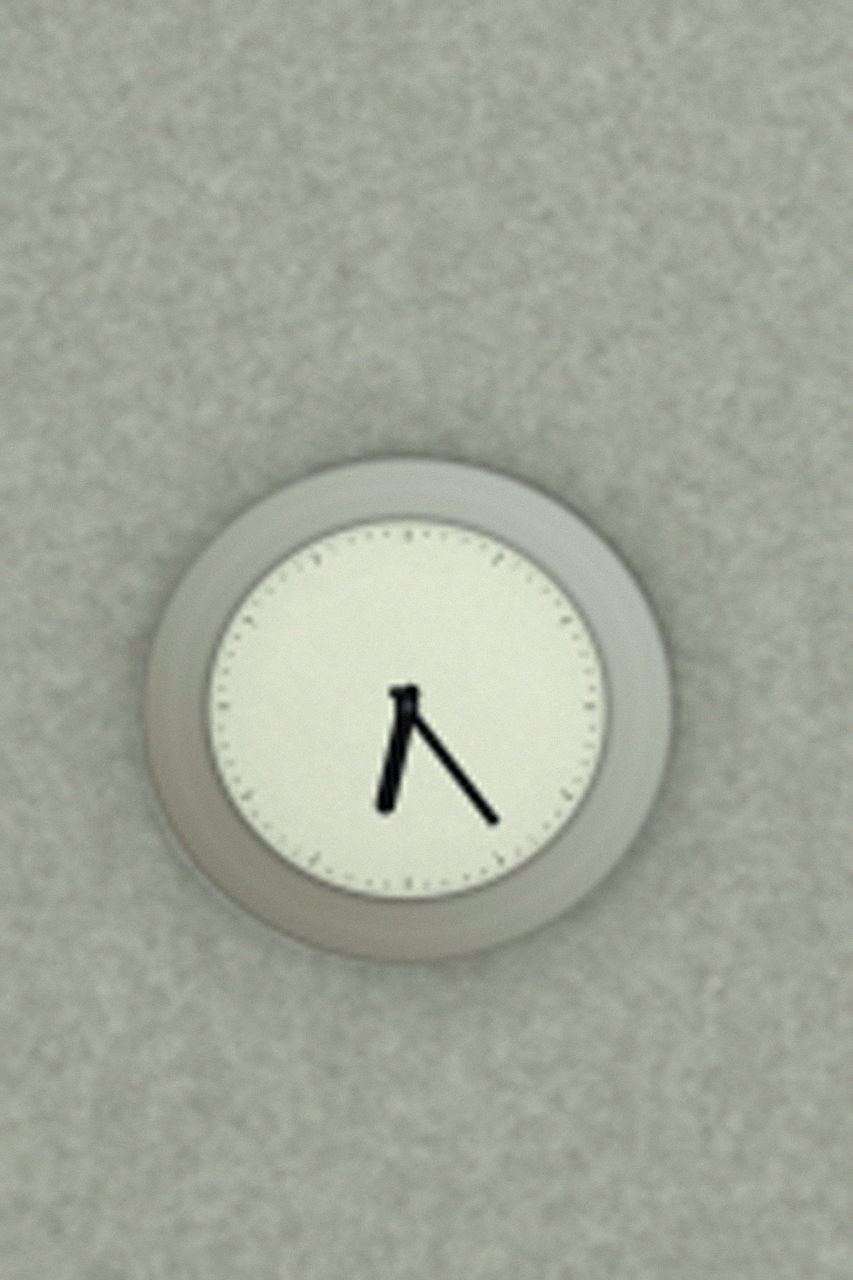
6:24
